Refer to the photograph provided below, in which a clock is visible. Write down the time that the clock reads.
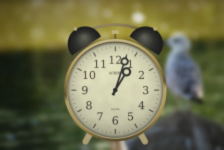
1:03
